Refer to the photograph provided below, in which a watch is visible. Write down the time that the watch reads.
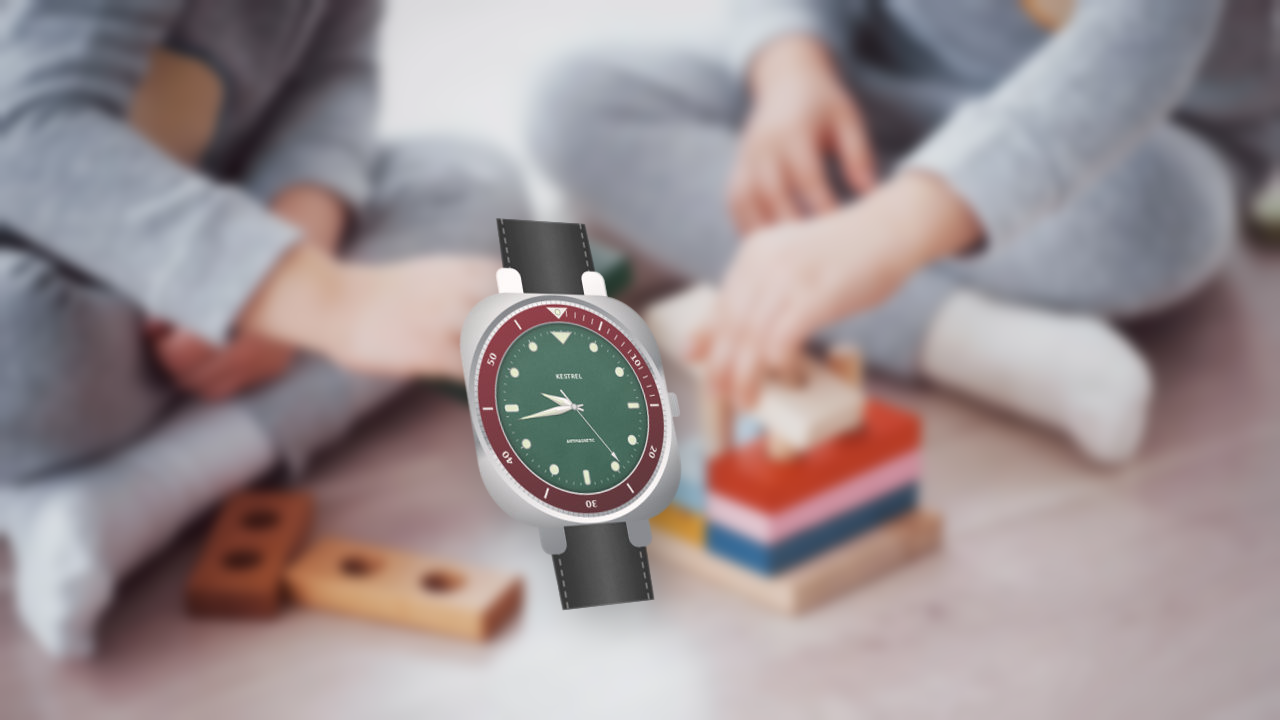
9:43:24
